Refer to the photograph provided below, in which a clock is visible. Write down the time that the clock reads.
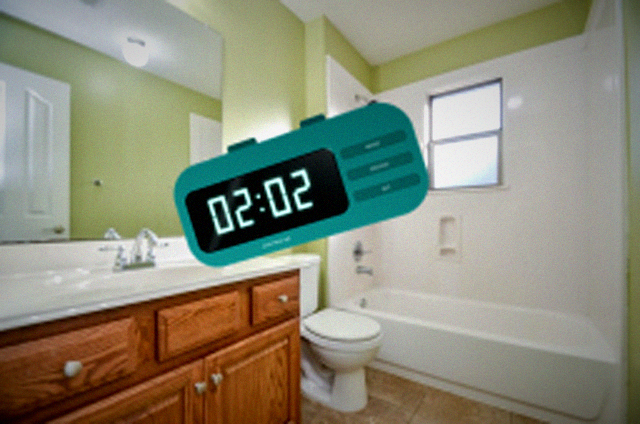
2:02
